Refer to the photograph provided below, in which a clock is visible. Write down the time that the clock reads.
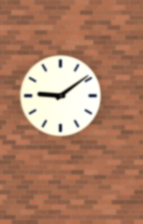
9:09
